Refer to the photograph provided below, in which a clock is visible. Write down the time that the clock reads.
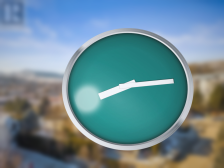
8:14
